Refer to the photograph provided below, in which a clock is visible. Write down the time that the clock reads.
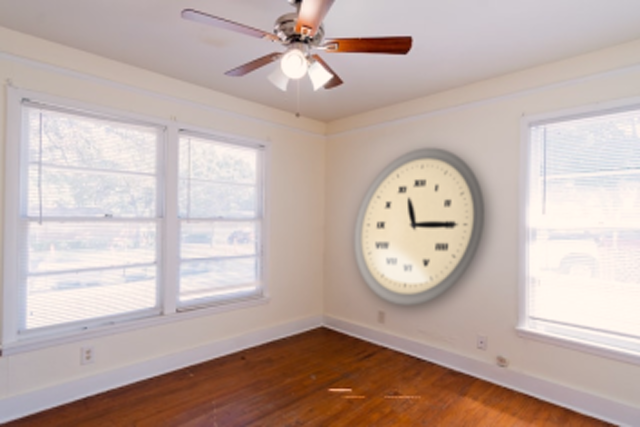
11:15
